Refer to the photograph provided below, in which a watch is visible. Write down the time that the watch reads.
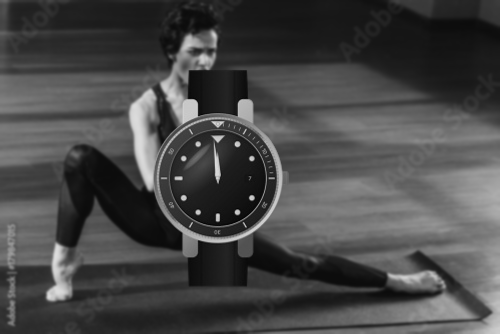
11:59
